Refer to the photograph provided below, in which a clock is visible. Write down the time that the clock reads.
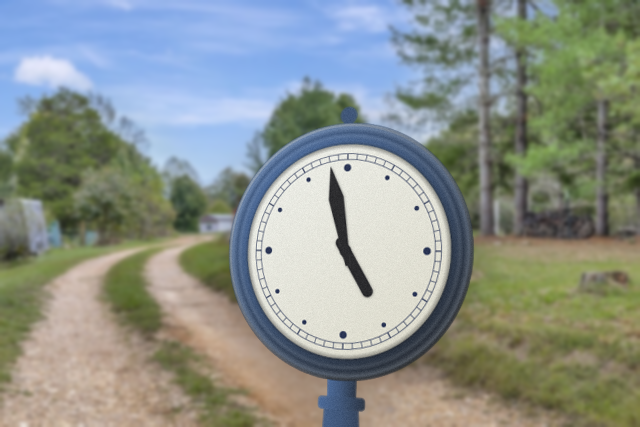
4:58
